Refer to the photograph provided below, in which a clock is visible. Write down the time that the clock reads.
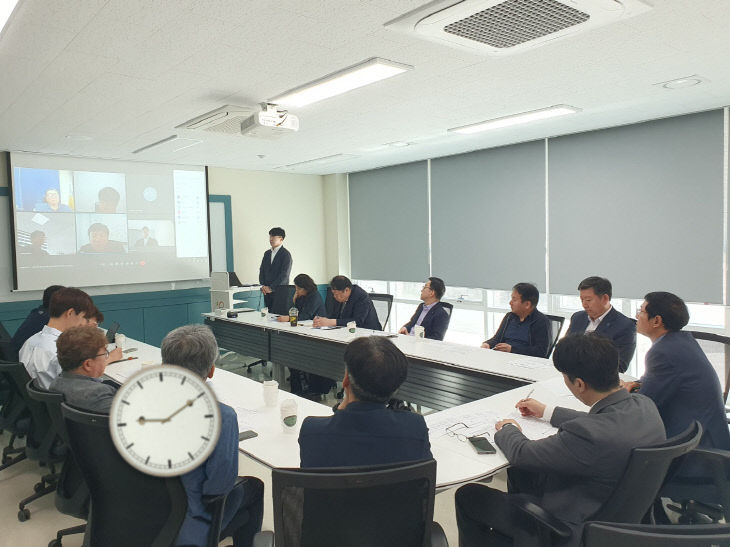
9:10
